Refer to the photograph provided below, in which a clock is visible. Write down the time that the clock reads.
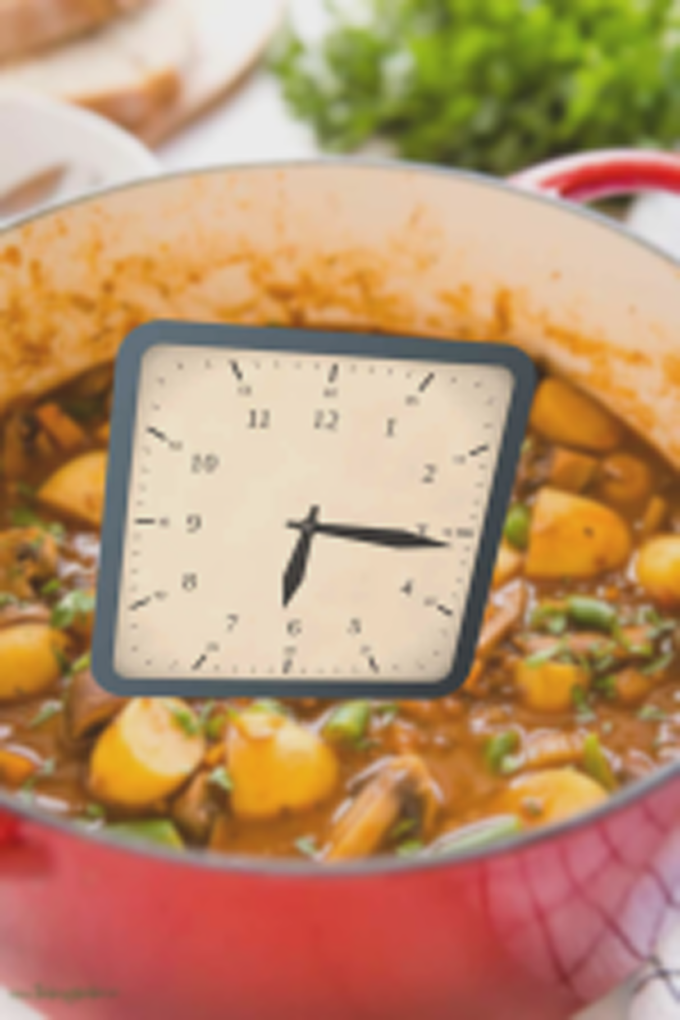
6:16
